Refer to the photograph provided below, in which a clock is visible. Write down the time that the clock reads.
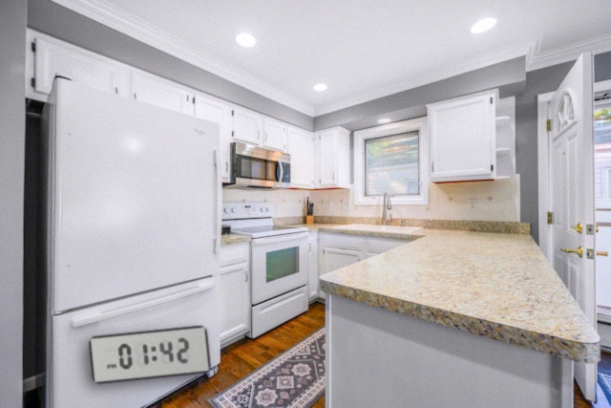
1:42
